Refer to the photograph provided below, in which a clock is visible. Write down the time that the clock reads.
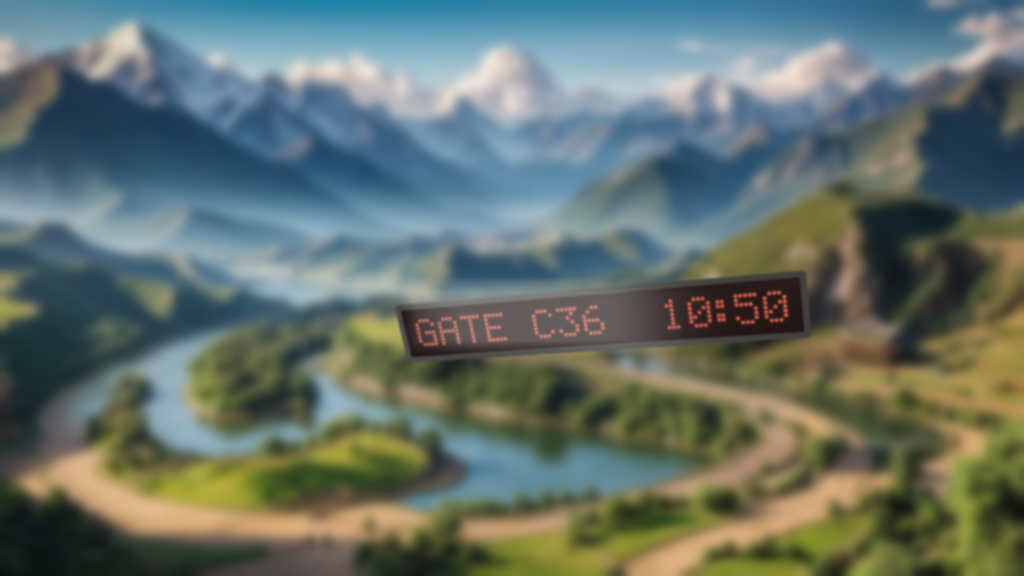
10:50
